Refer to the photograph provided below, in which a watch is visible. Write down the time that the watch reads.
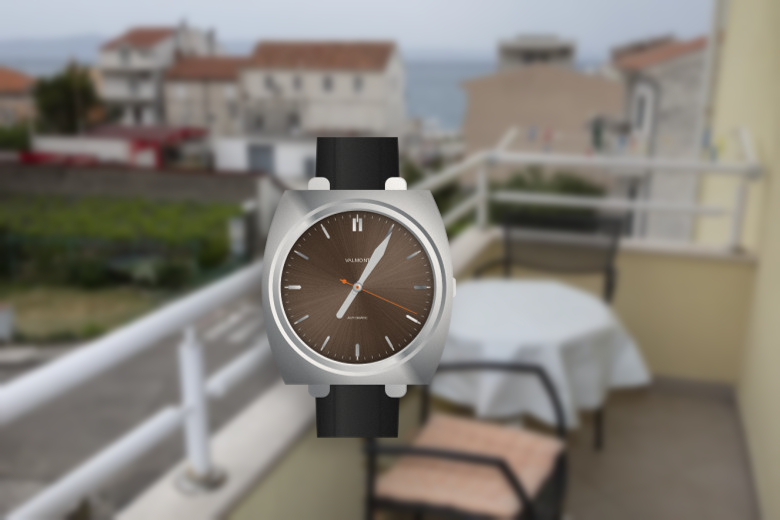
7:05:19
